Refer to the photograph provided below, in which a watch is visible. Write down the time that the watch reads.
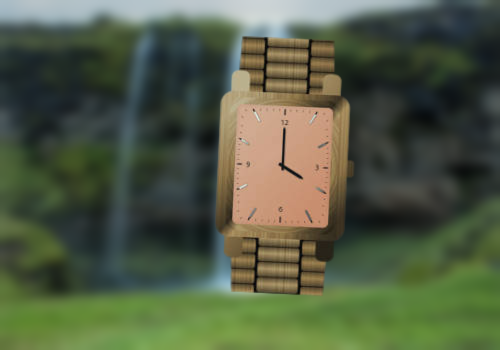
4:00
